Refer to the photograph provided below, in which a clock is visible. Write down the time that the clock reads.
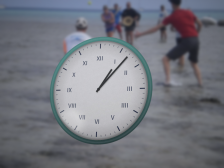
1:07
